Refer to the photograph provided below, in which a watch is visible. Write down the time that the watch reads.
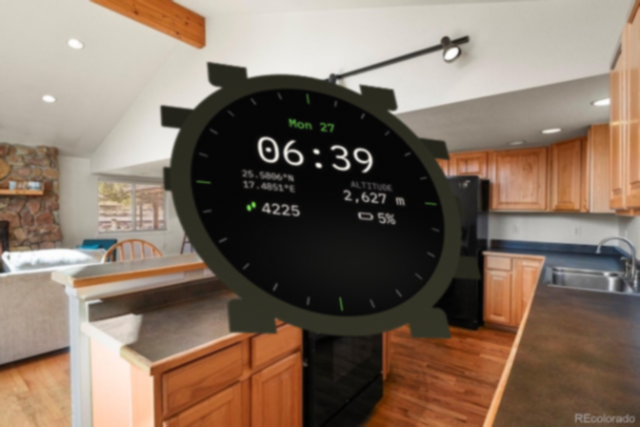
6:39
